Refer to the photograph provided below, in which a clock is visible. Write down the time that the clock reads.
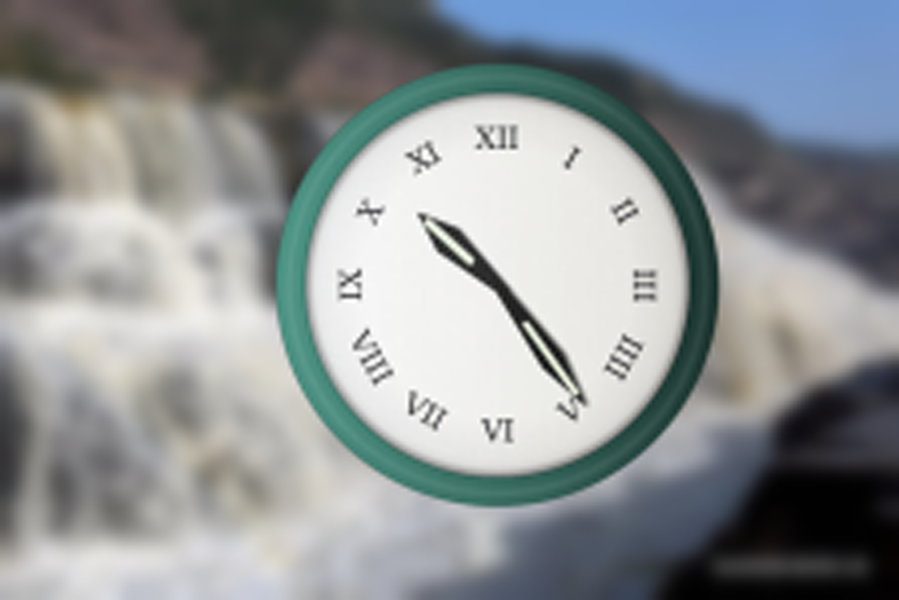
10:24
